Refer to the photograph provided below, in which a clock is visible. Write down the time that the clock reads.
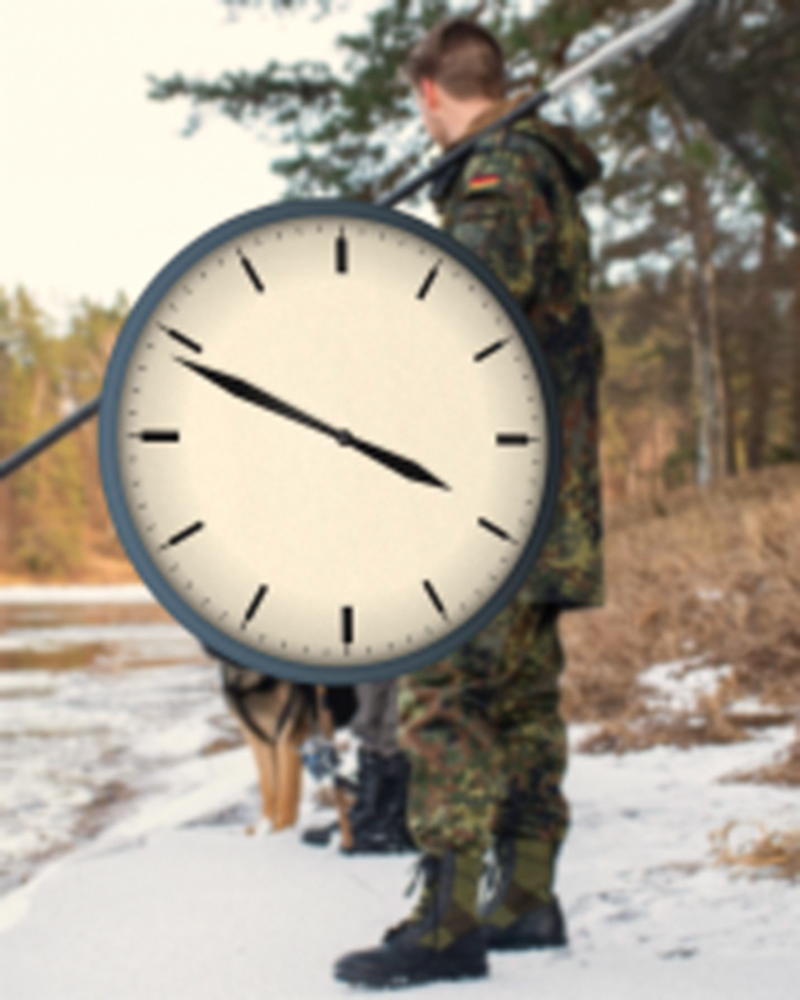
3:49
